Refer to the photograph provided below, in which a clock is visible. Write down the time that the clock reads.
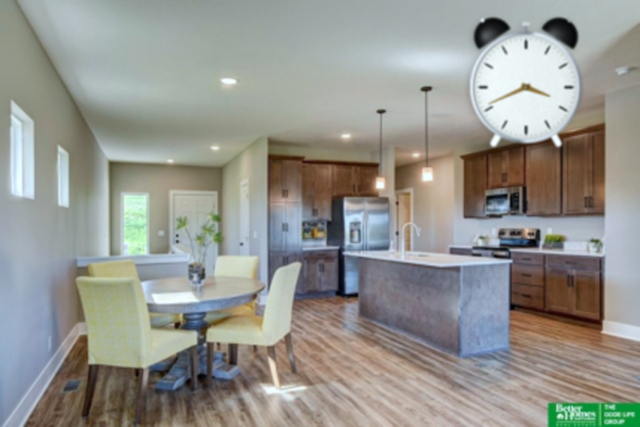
3:41
